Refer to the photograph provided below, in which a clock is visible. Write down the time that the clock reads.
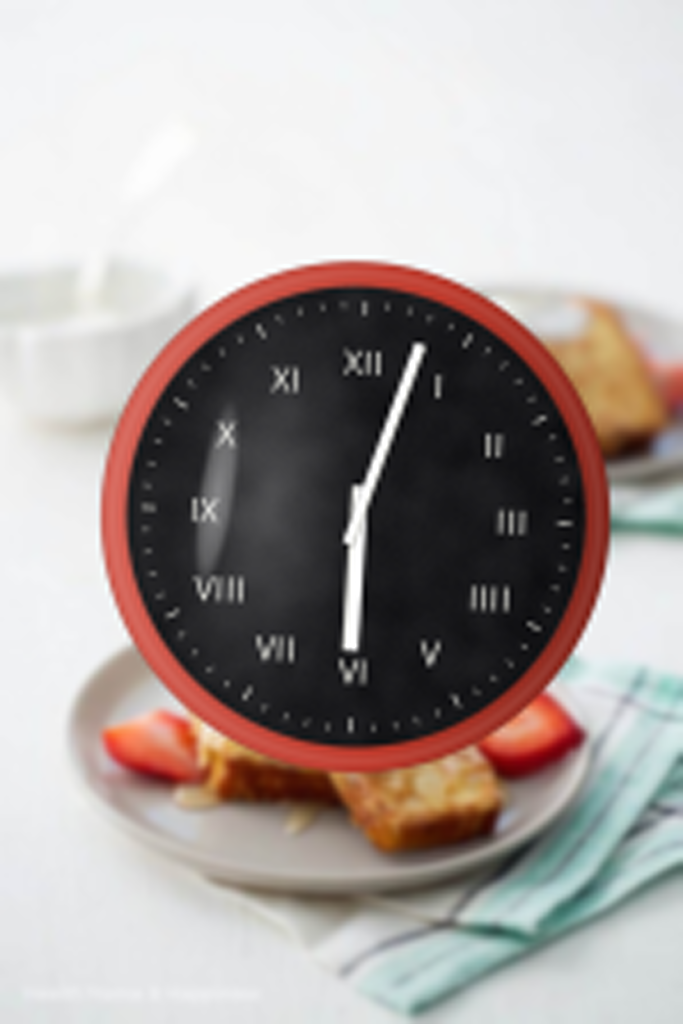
6:03
